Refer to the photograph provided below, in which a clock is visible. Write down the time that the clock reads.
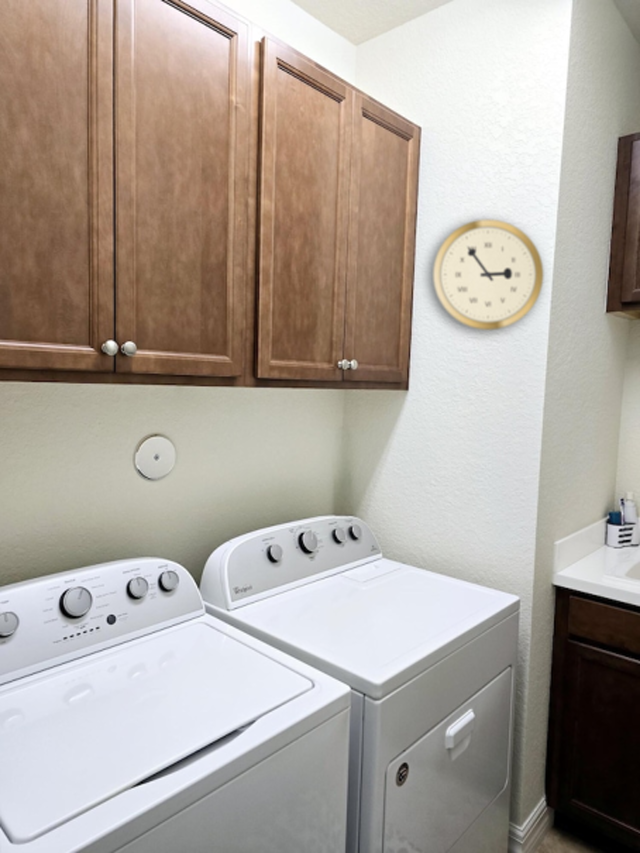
2:54
